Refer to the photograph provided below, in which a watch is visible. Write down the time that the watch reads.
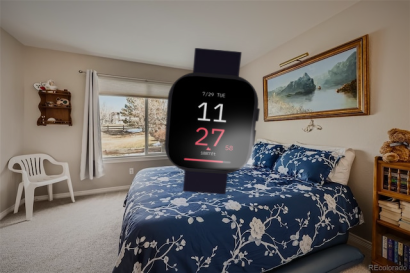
11:27
